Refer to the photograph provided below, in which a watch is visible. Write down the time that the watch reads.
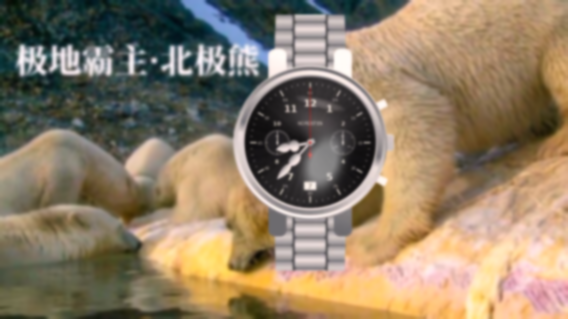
8:37
